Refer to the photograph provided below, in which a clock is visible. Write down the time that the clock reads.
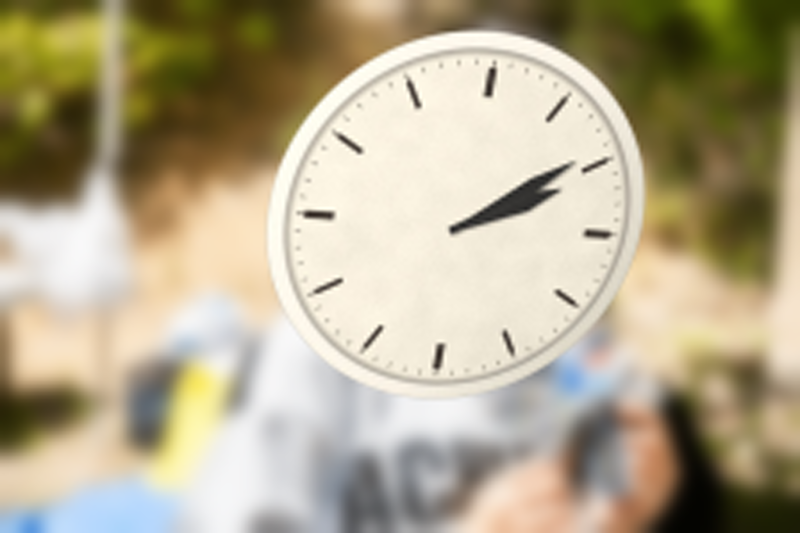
2:09
